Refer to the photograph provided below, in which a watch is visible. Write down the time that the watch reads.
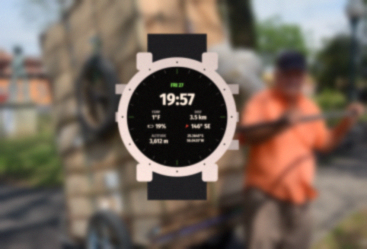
19:57
